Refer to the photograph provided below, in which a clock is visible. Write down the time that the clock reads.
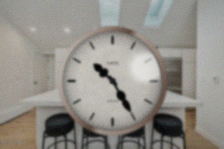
10:25
